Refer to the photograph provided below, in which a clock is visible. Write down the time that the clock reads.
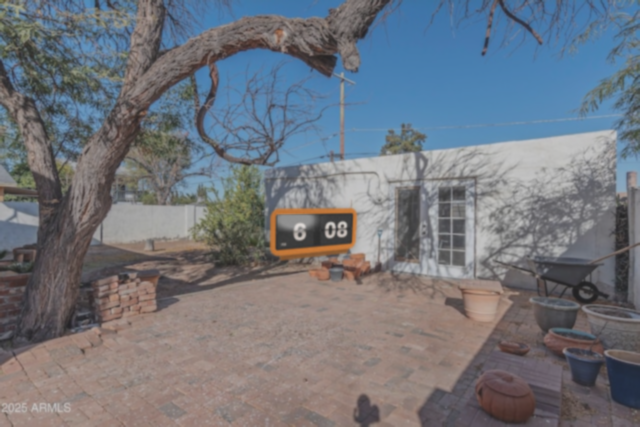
6:08
